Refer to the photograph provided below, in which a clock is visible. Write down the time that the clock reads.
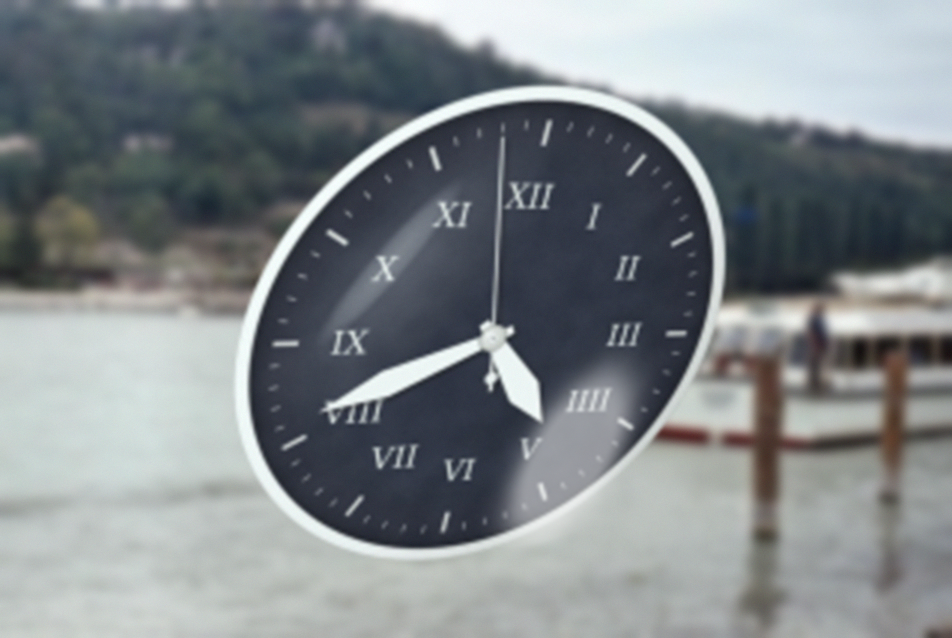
4:40:58
